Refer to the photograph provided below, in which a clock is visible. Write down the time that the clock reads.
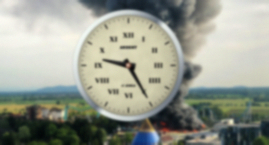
9:25
